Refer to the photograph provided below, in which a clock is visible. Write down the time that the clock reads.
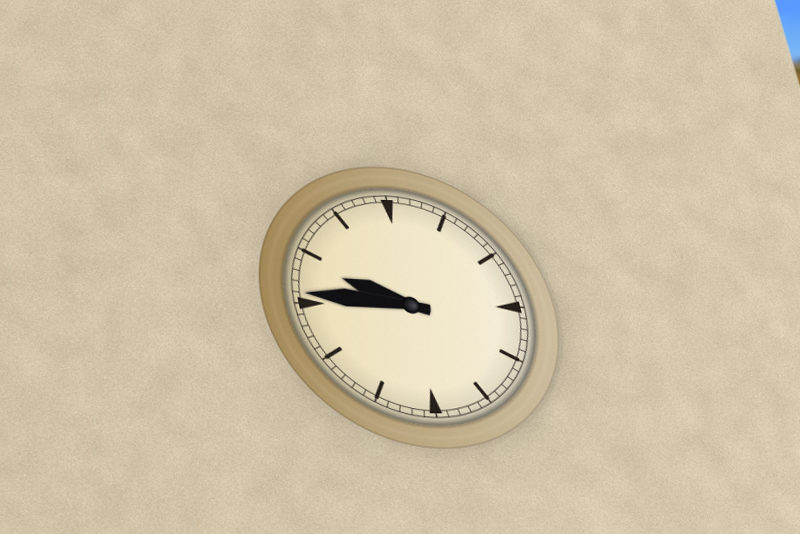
9:46
